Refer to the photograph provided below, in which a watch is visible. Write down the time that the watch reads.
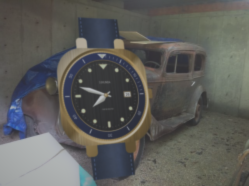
7:48
